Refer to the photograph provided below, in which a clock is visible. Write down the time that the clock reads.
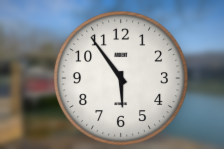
5:54
